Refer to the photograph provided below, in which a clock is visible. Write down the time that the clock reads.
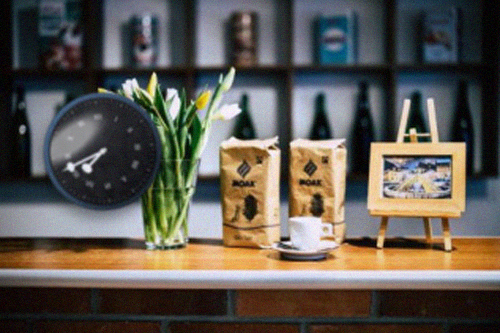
7:42
